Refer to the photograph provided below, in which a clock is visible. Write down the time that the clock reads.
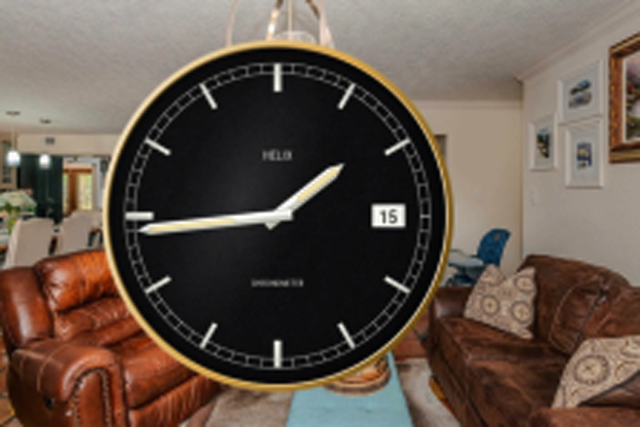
1:44
